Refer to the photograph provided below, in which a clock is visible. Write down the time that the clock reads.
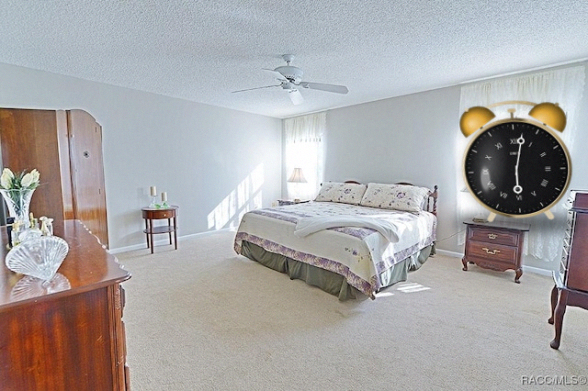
6:02
